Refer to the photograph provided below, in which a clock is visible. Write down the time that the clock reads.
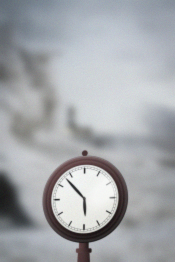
5:53
